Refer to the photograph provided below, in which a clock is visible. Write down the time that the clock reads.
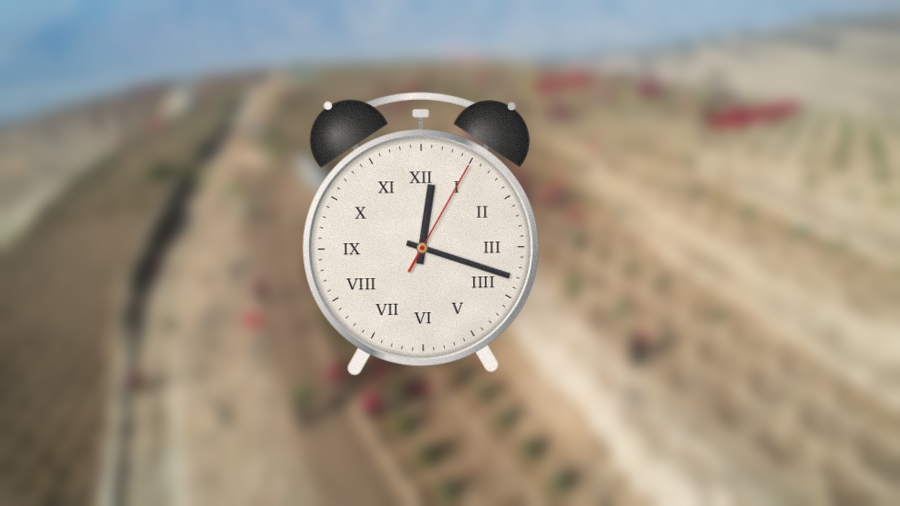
12:18:05
